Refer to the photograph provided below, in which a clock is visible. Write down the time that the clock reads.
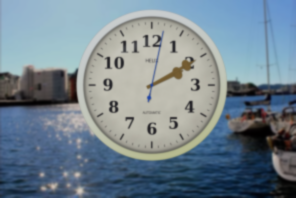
2:10:02
